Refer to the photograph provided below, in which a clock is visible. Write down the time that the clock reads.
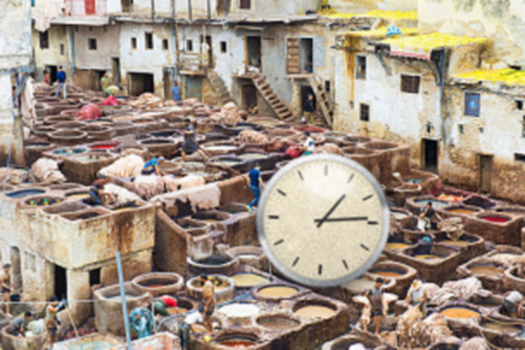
1:14
